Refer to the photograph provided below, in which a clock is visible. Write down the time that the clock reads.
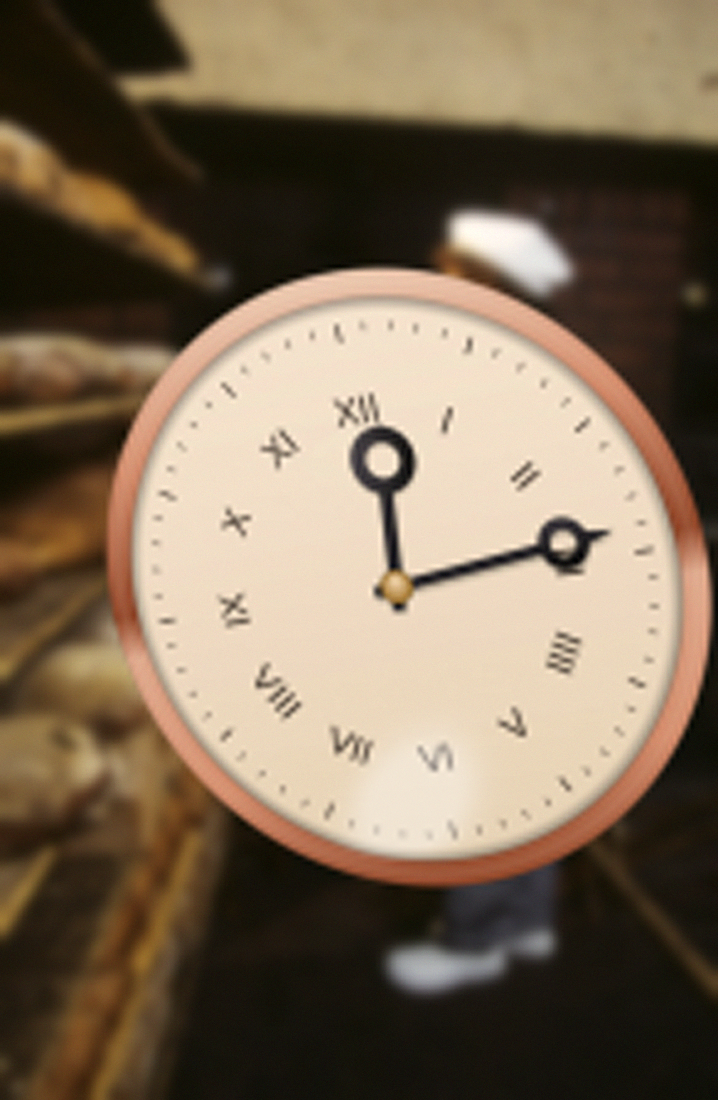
12:14
